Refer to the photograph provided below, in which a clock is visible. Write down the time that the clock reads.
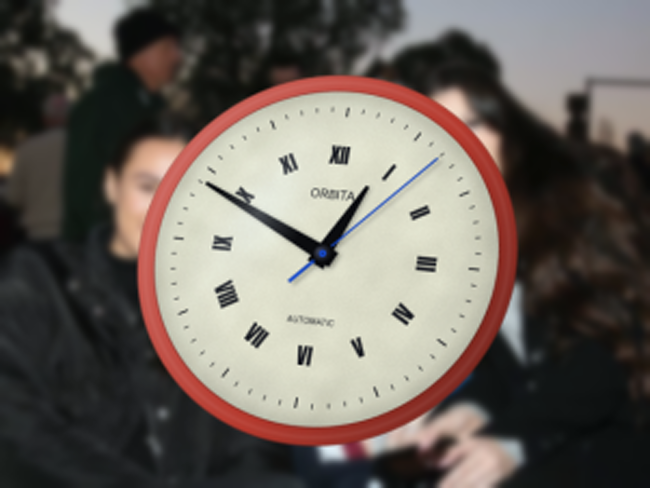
12:49:07
